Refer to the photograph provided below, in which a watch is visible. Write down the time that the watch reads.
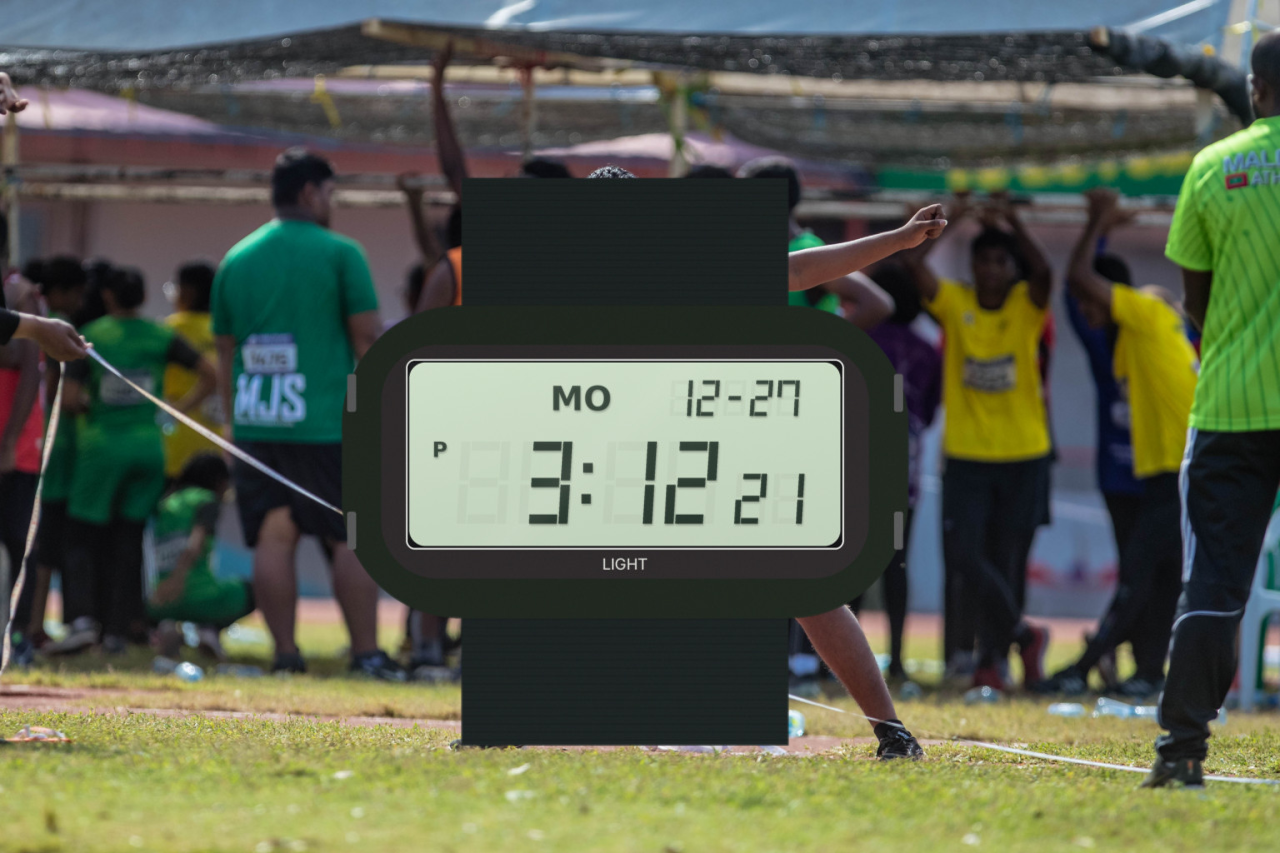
3:12:21
